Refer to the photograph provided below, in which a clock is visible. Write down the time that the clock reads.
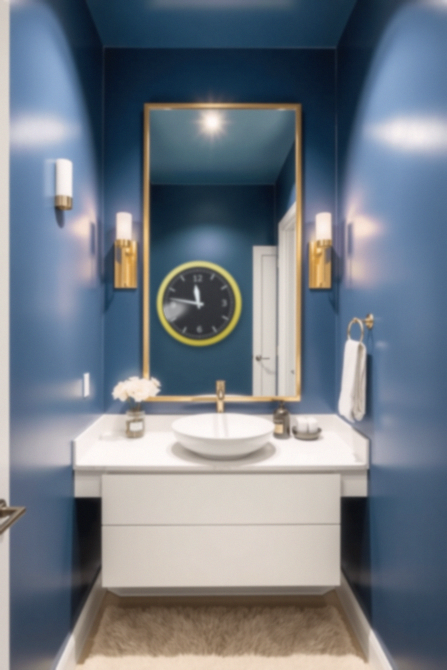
11:47
